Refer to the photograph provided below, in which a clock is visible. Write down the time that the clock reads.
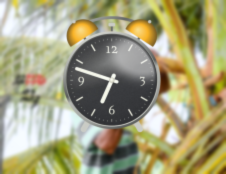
6:48
